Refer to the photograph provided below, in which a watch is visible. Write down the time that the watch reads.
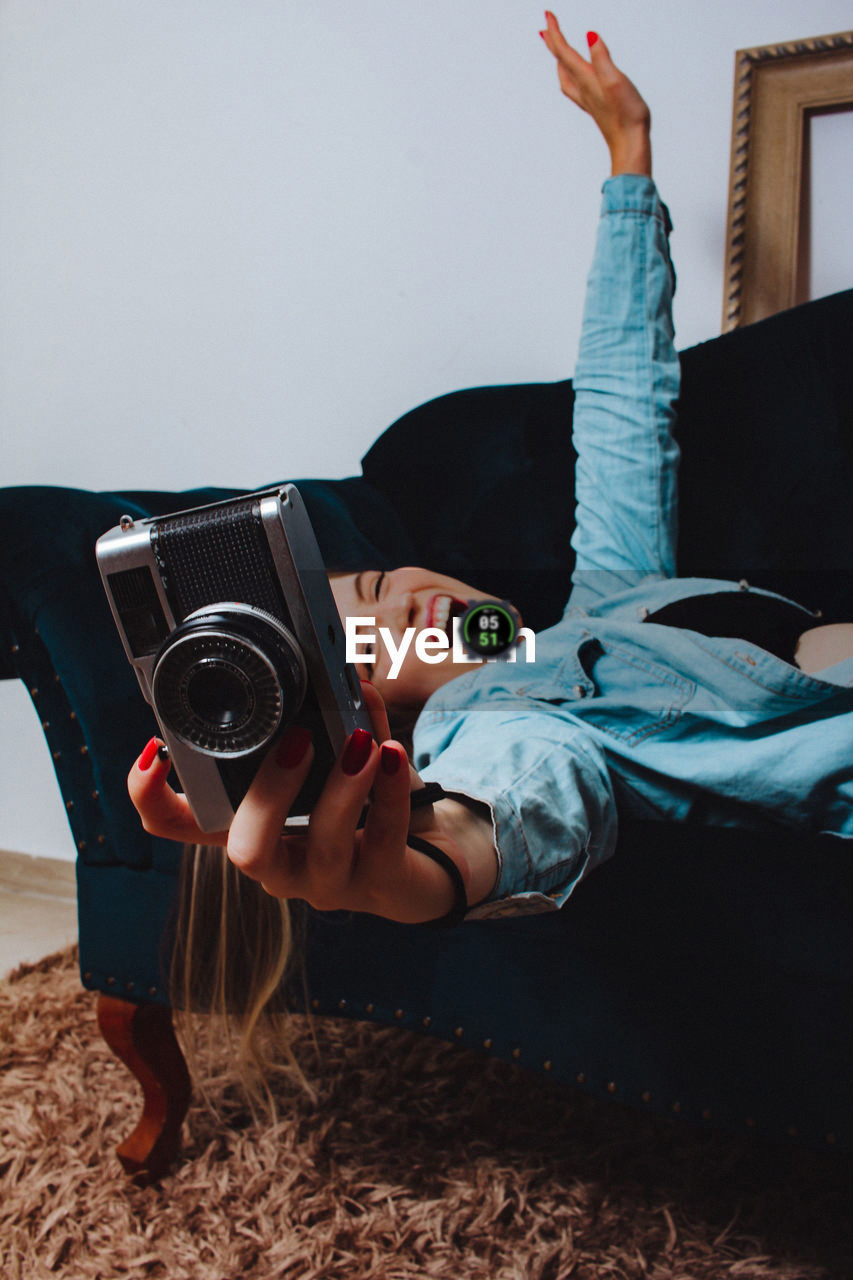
5:51
